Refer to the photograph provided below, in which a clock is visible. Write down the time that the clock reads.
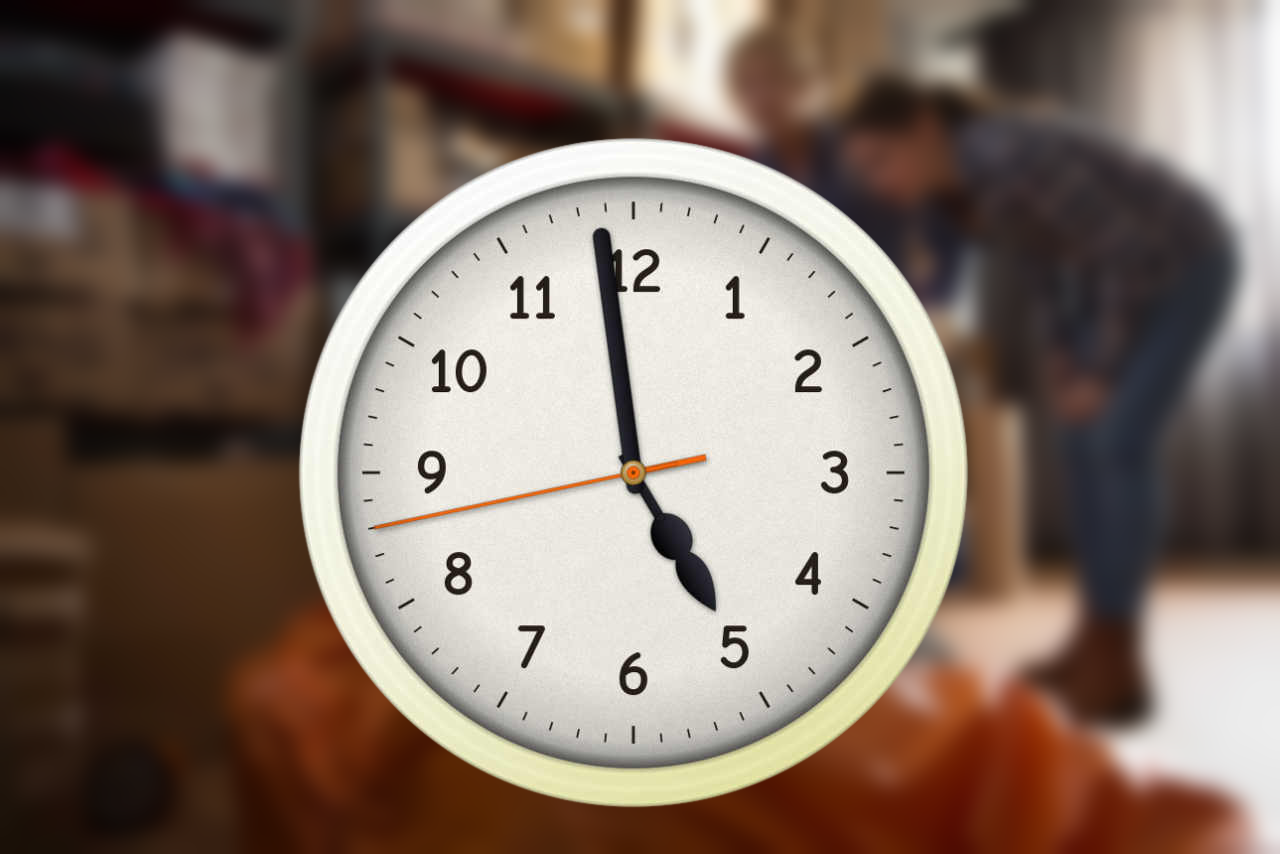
4:58:43
